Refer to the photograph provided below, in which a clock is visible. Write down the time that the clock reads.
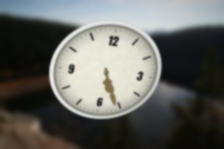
5:26
